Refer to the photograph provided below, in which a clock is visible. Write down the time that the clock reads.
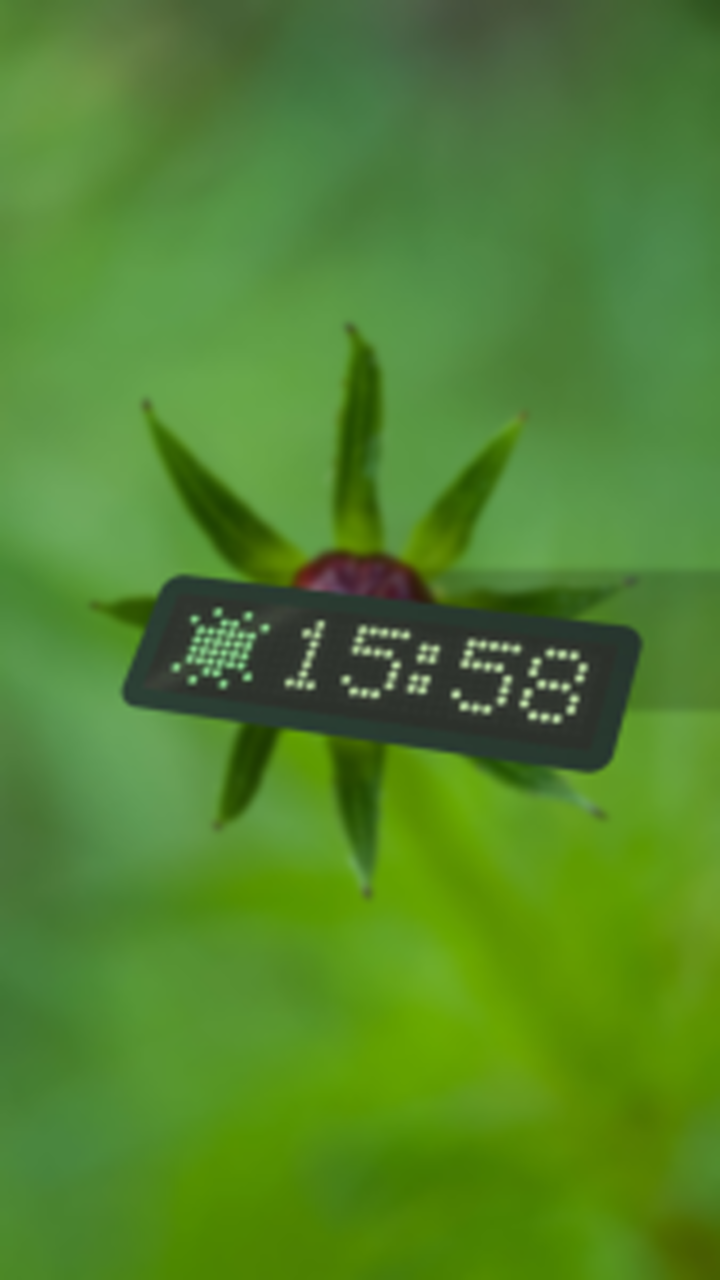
15:58
